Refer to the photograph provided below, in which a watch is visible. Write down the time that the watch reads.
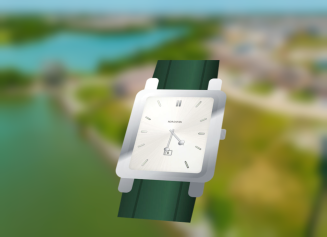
4:31
